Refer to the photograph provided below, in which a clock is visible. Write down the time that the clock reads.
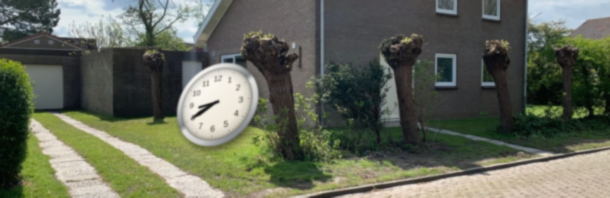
8:40
